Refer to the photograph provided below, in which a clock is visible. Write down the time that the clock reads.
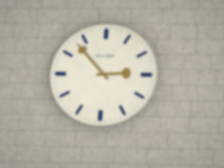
2:53
